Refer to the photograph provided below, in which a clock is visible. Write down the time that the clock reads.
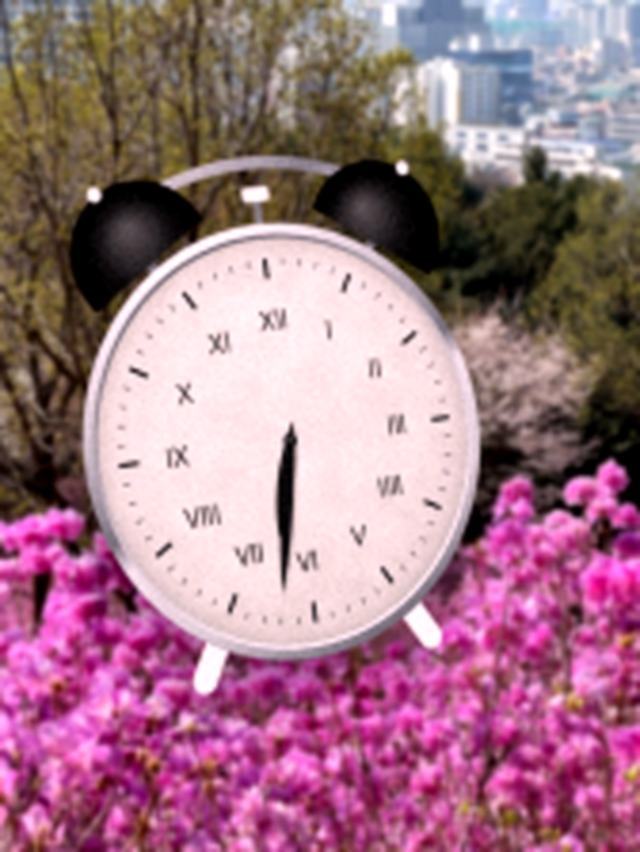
6:32
